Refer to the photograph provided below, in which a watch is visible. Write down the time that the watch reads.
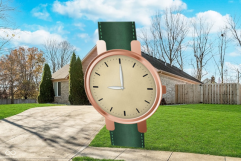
9:00
